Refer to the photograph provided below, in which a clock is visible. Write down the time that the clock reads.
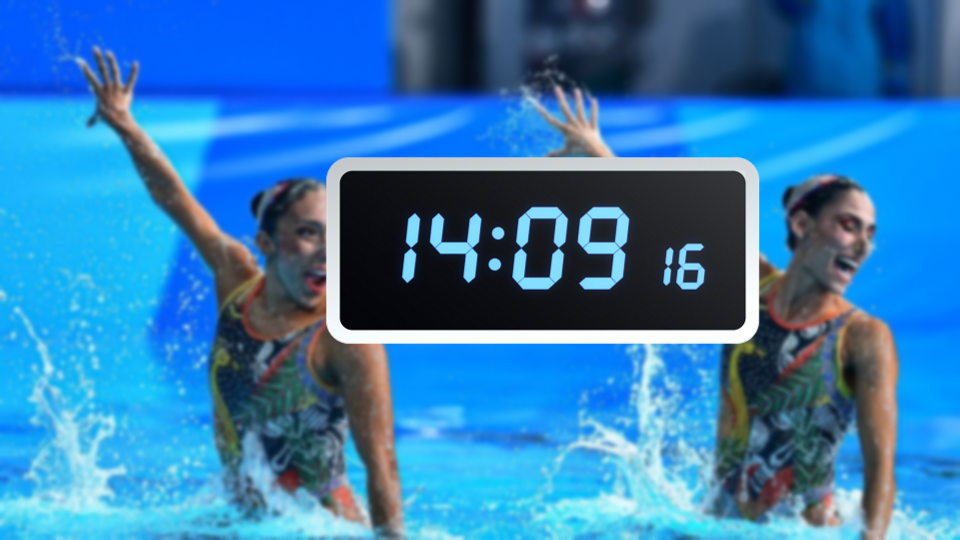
14:09:16
